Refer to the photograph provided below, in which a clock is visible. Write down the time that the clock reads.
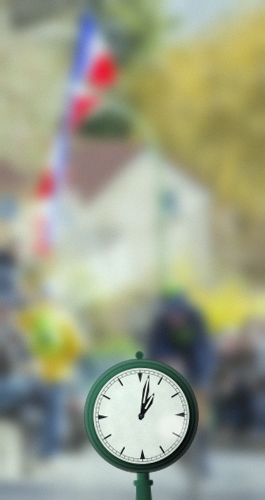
1:02
